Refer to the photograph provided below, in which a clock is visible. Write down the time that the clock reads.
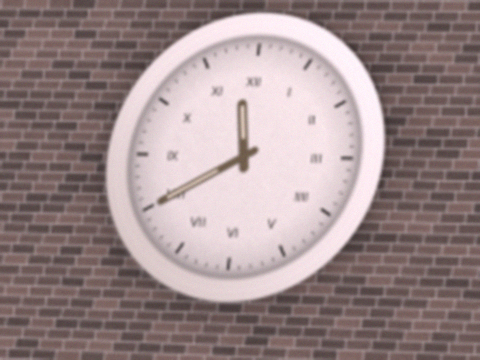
11:40
